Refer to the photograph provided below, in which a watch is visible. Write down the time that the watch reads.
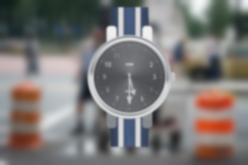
5:30
